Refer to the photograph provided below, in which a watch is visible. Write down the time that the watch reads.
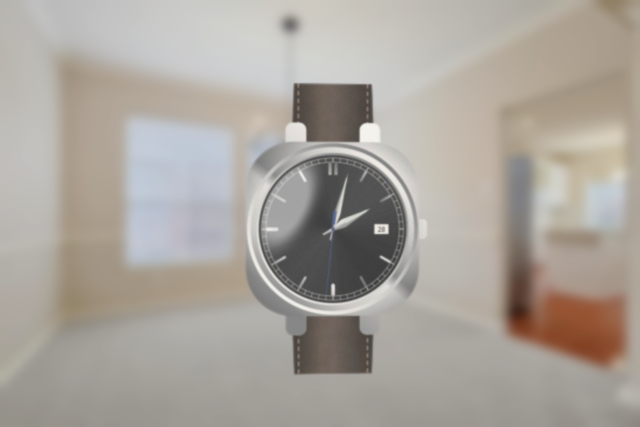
2:02:31
